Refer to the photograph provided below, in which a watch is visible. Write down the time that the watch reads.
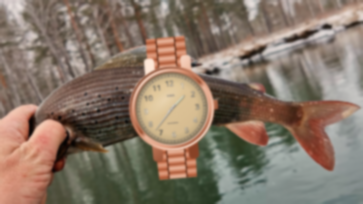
1:37
